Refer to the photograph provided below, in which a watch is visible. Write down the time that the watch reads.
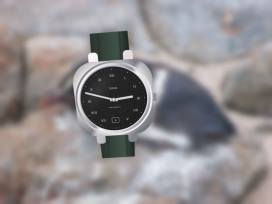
2:48
